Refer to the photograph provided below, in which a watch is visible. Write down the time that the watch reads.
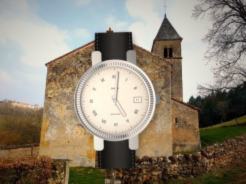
5:01
